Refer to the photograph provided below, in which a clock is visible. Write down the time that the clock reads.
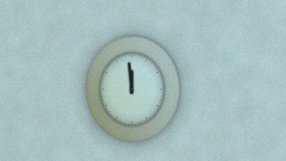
11:59
